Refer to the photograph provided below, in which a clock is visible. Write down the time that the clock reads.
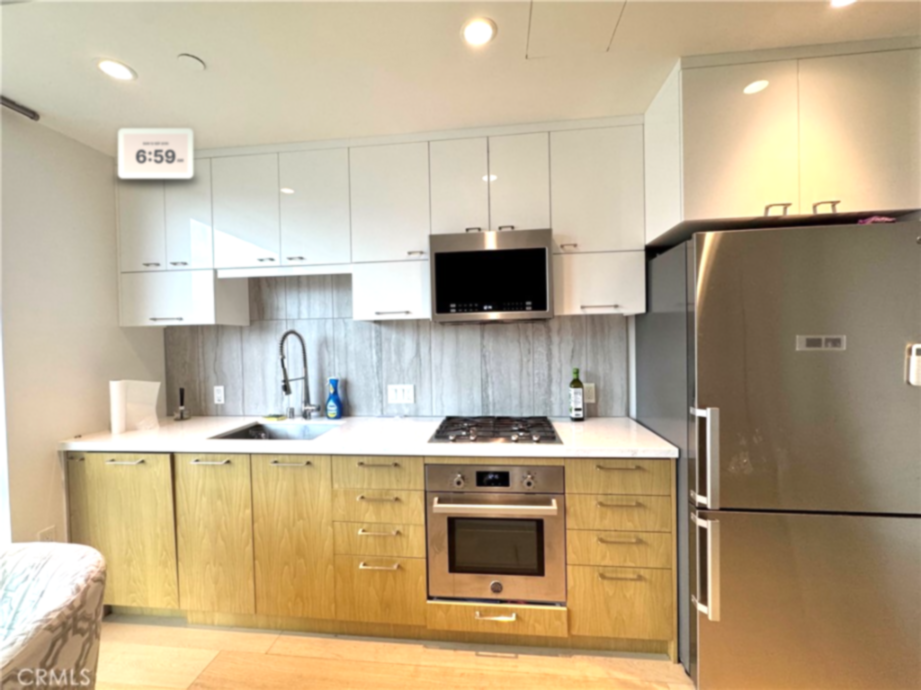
6:59
